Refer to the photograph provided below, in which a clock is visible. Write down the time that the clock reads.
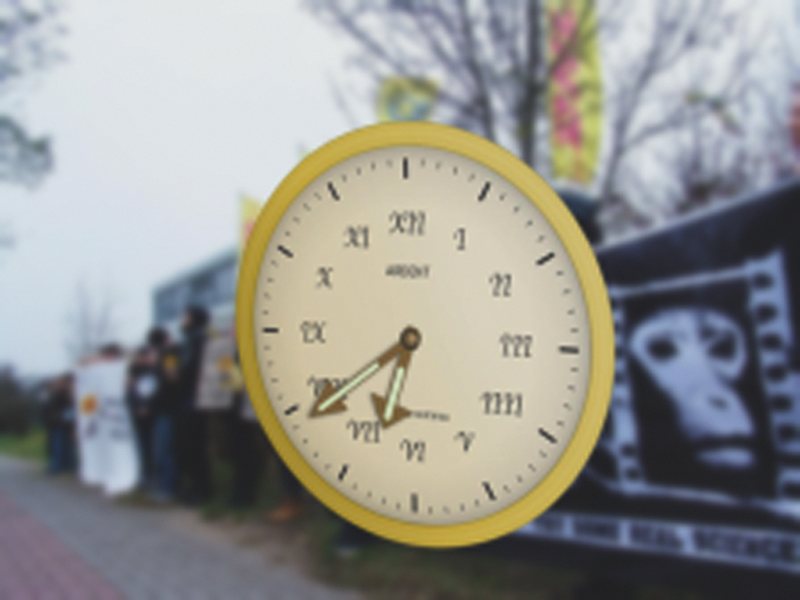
6:39
